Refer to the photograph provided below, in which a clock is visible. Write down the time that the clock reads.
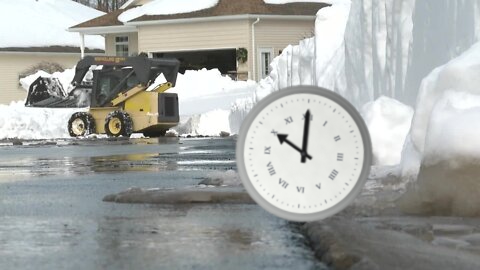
10:00
